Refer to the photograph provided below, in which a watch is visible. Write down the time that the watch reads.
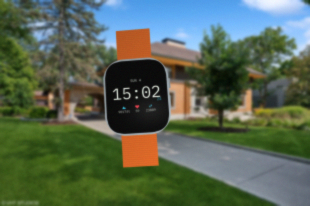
15:02
